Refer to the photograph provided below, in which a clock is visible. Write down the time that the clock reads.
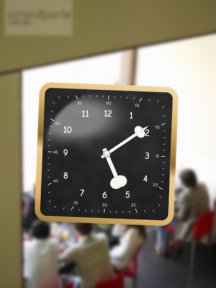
5:09
